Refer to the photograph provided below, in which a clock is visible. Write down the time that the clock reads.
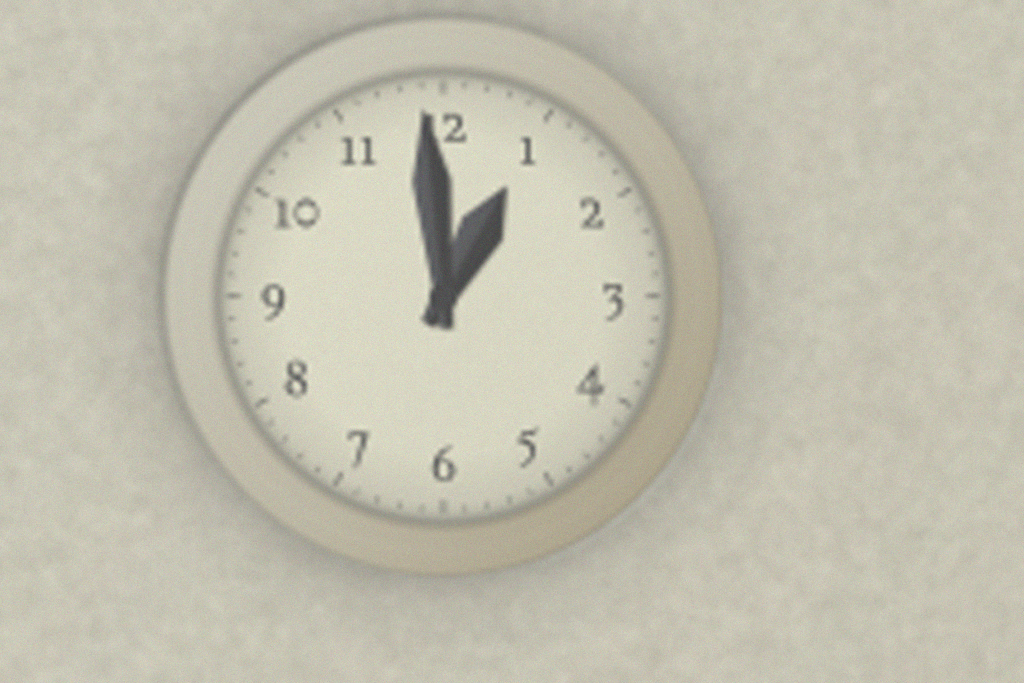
12:59
